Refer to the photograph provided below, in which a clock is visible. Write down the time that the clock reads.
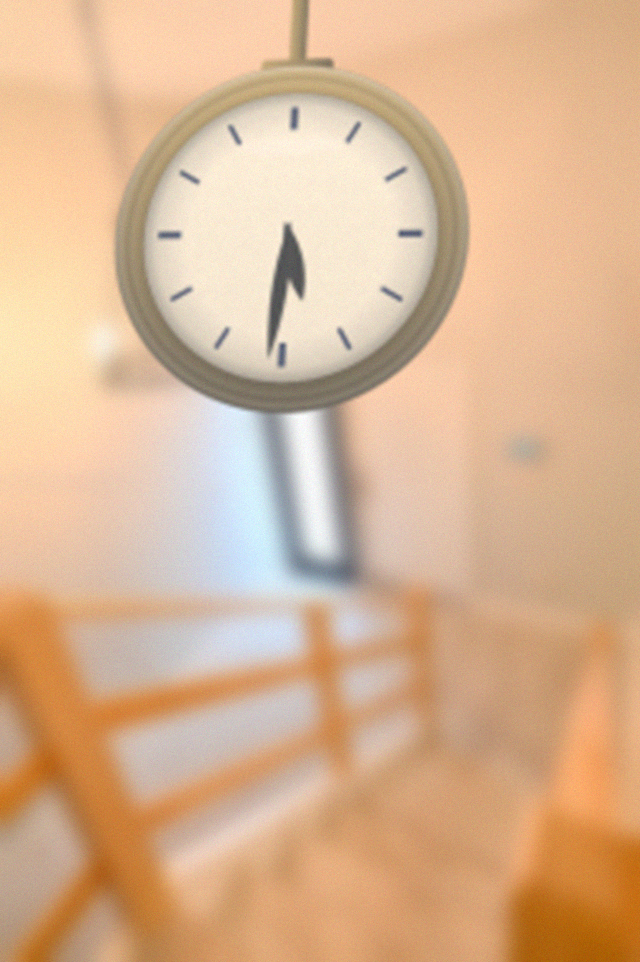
5:31
